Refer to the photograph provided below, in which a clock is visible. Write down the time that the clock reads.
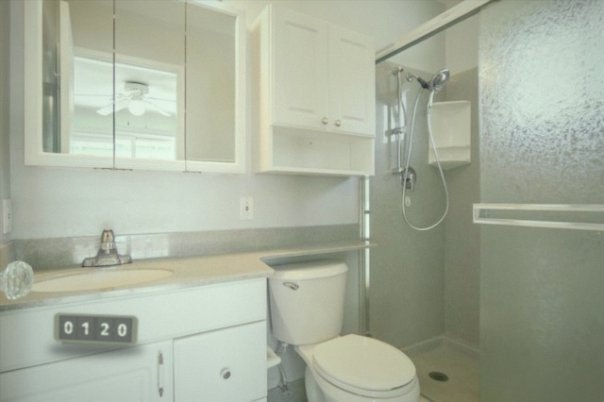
1:20
